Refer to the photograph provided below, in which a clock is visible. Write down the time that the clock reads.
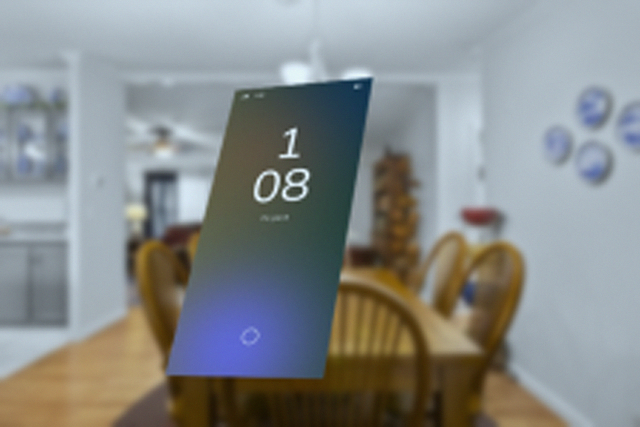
1:08
